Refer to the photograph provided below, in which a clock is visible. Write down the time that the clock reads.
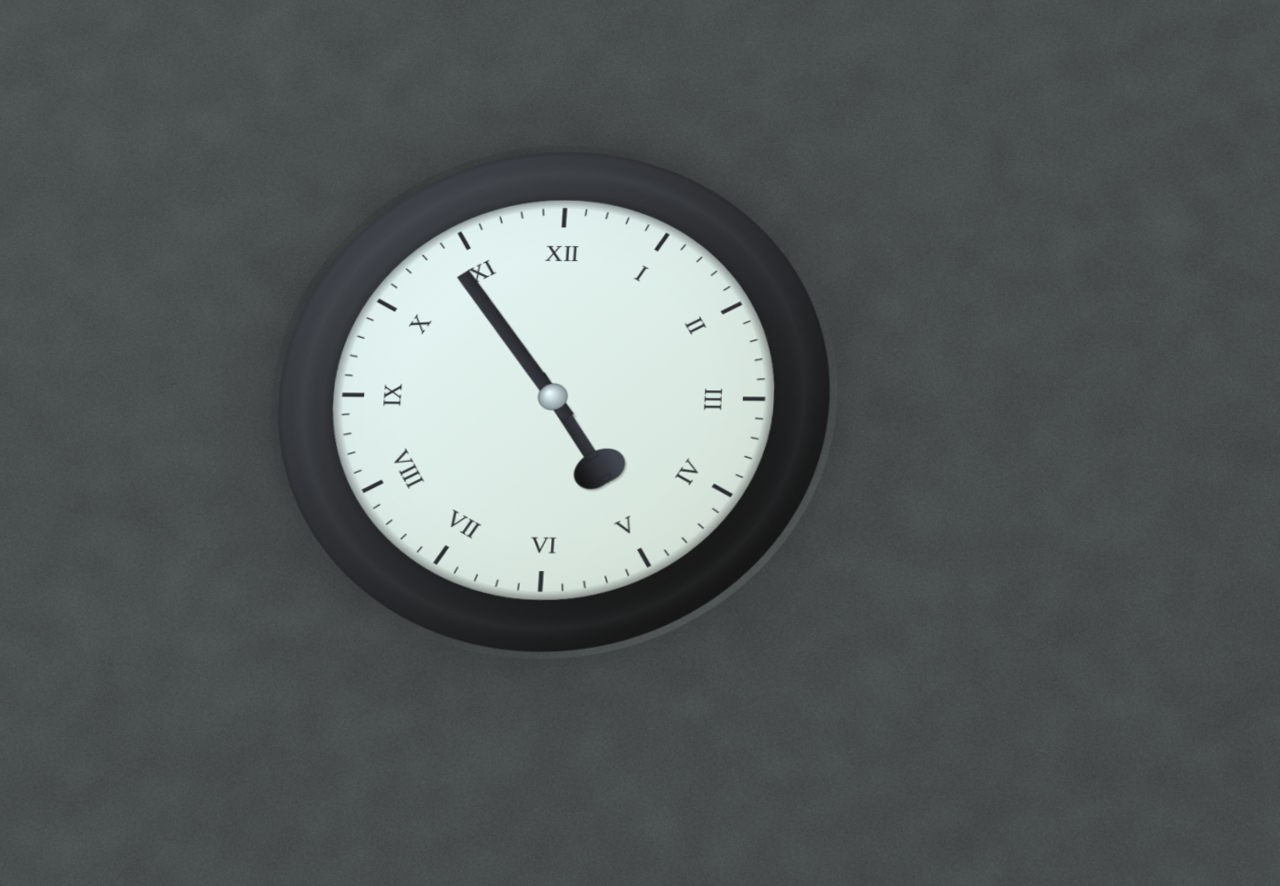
4:54
